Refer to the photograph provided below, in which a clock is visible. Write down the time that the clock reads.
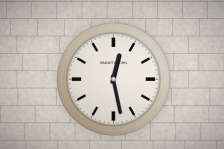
12:28
